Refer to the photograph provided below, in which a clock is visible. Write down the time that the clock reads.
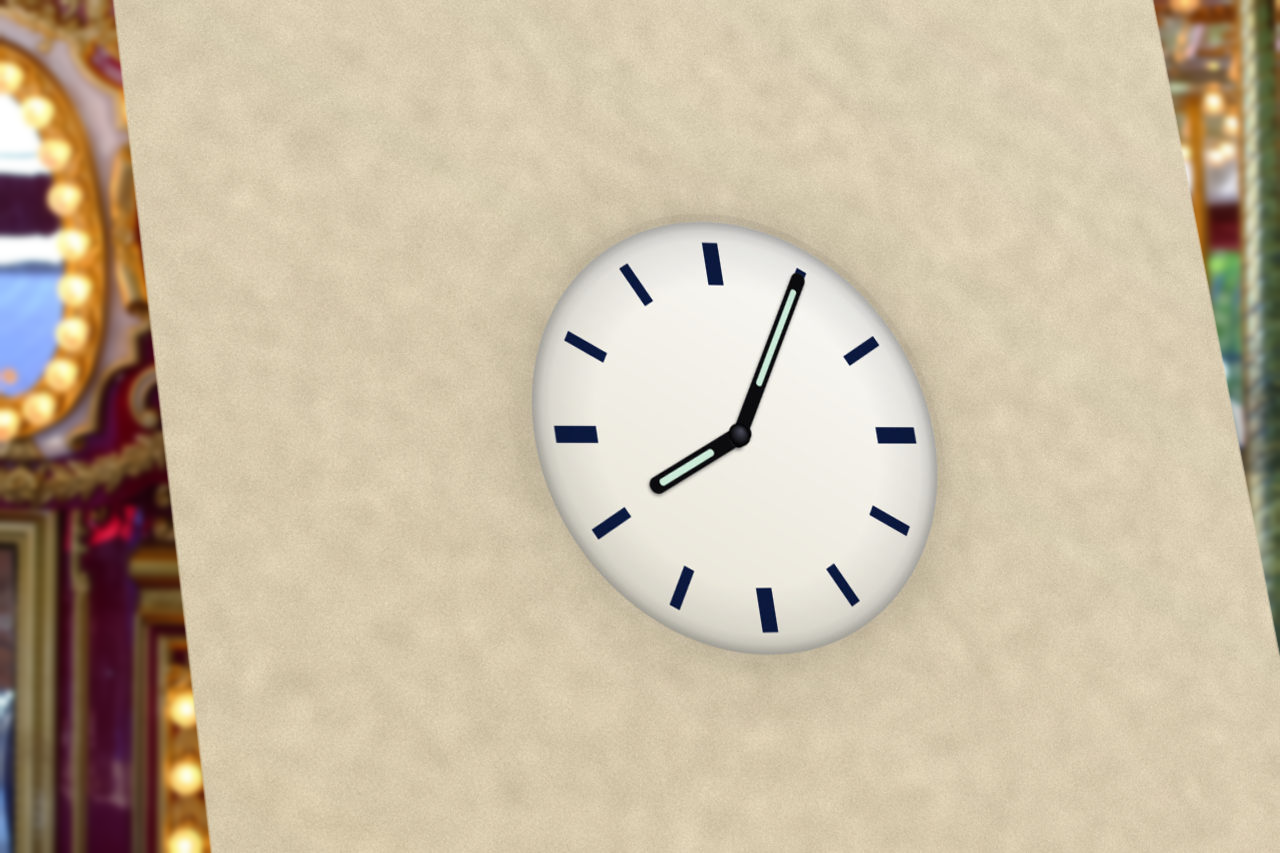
8:05
